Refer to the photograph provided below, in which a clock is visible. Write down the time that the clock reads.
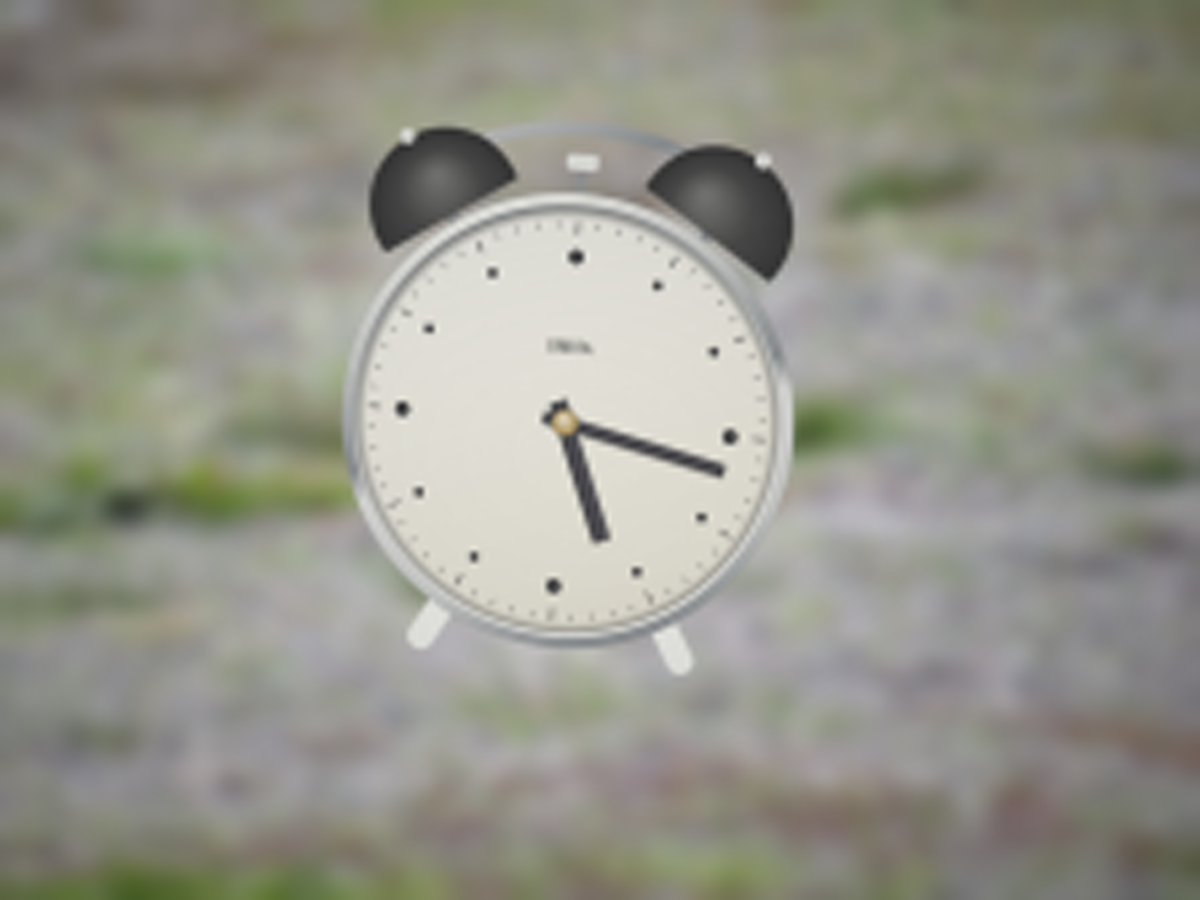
5:17
